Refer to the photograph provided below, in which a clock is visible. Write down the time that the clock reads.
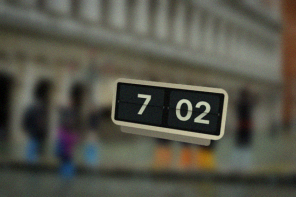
7:02
